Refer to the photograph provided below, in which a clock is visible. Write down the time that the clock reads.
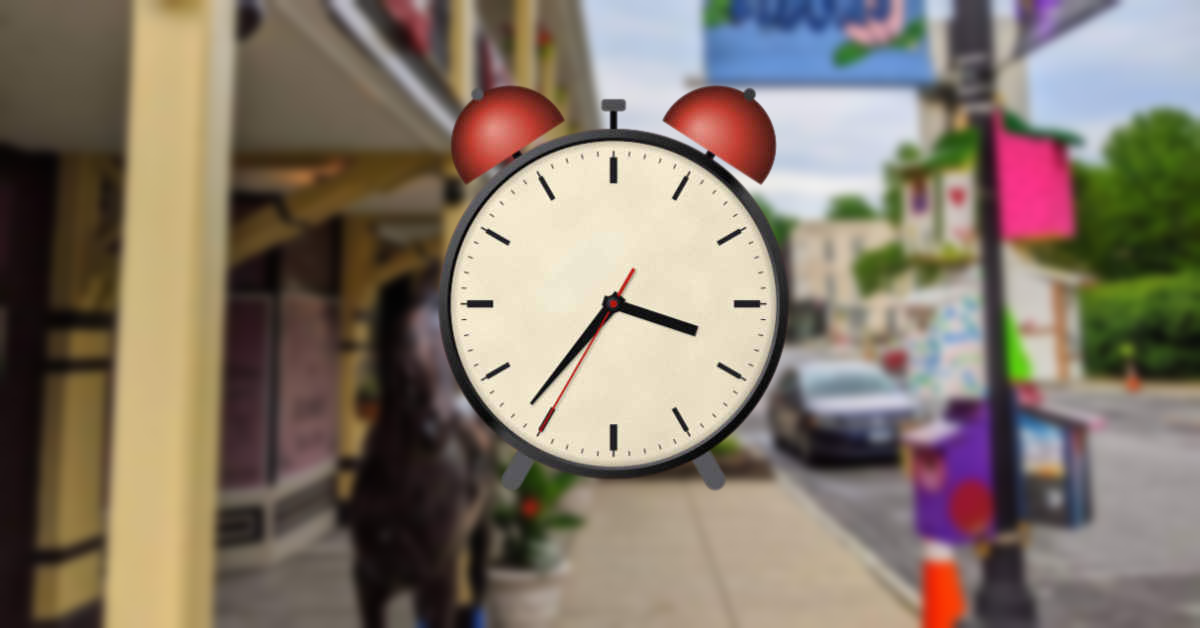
3:36:35
